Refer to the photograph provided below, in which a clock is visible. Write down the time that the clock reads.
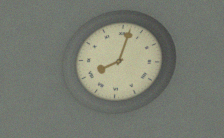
8:02
